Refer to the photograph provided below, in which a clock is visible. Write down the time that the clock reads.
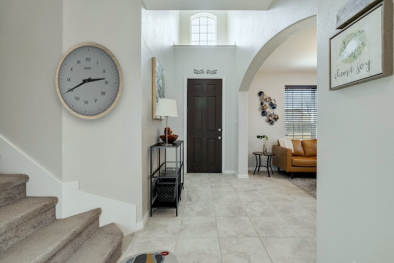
2:40
